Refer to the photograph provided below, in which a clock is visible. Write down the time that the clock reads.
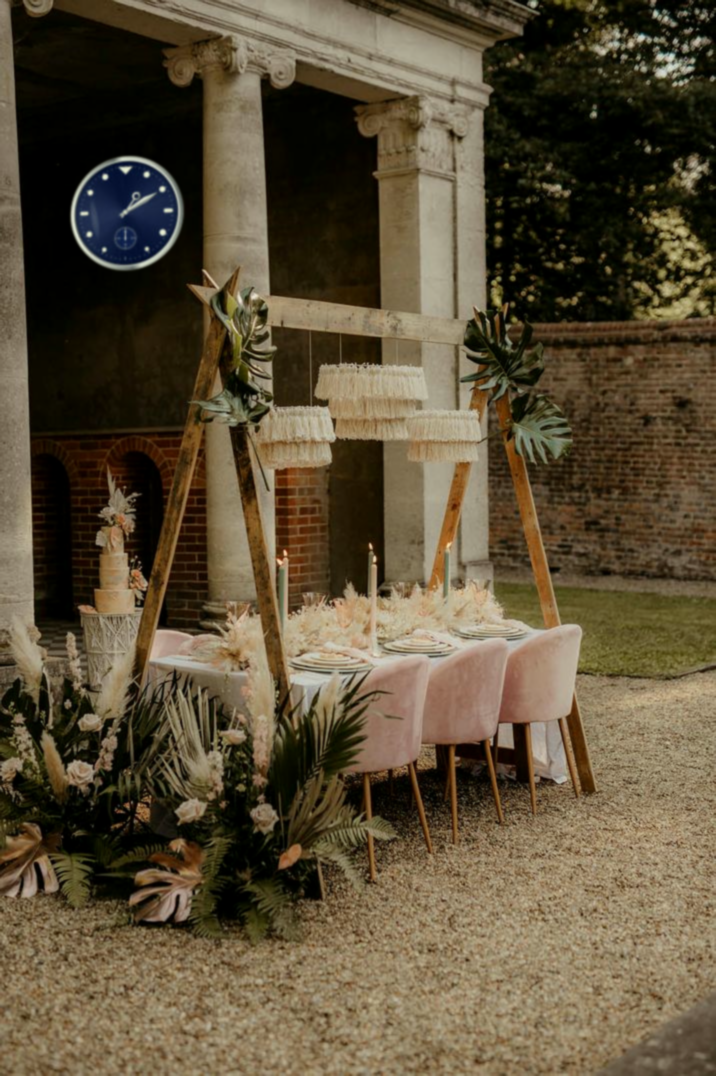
1:10
